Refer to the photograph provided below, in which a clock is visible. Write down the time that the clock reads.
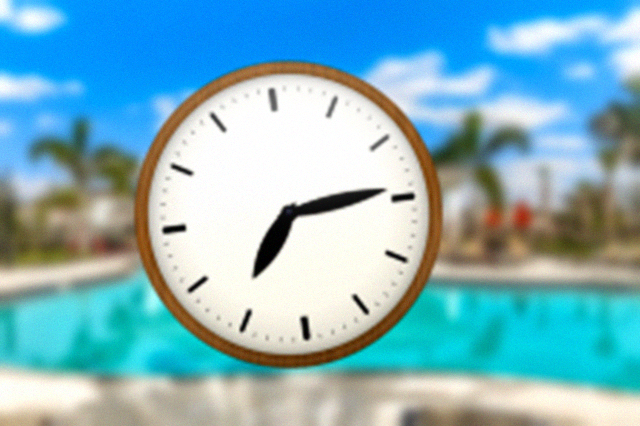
7:14
